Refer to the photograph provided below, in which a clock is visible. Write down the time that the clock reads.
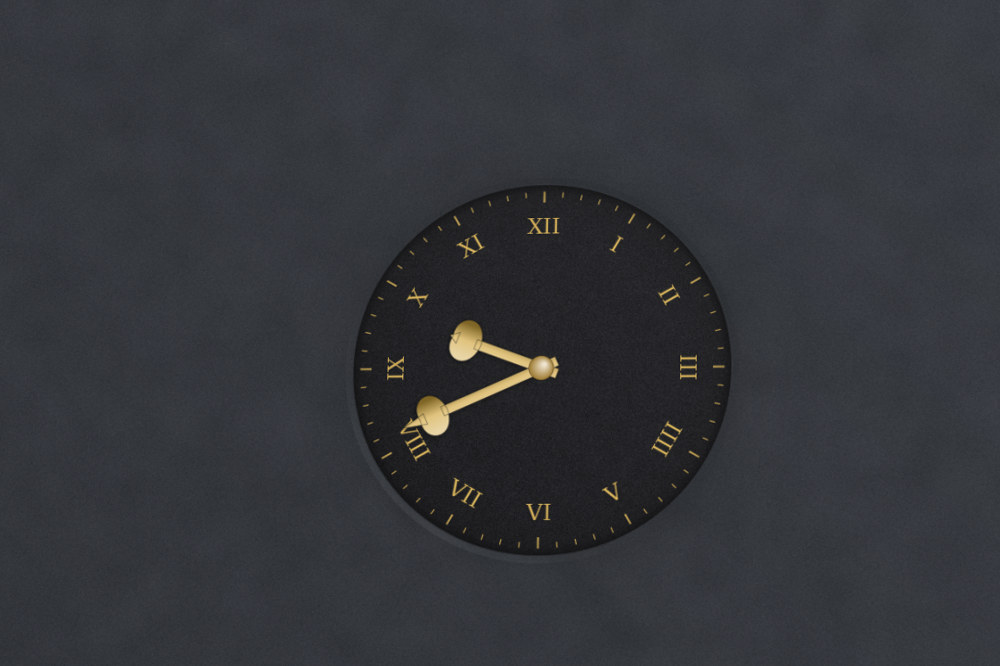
9:41
